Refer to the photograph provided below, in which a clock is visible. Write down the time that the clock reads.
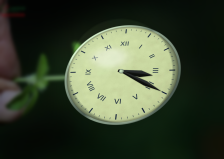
3:20
